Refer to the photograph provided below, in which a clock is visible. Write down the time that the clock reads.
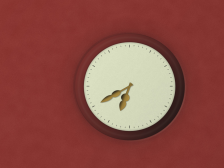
6:40
